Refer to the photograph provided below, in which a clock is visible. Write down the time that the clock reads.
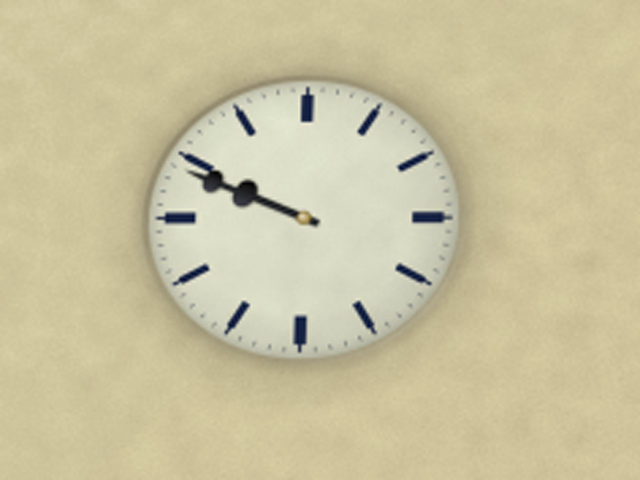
9:49
